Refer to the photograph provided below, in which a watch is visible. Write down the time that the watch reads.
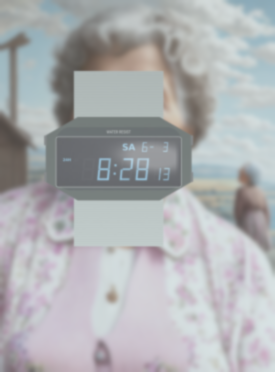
8:28:13
